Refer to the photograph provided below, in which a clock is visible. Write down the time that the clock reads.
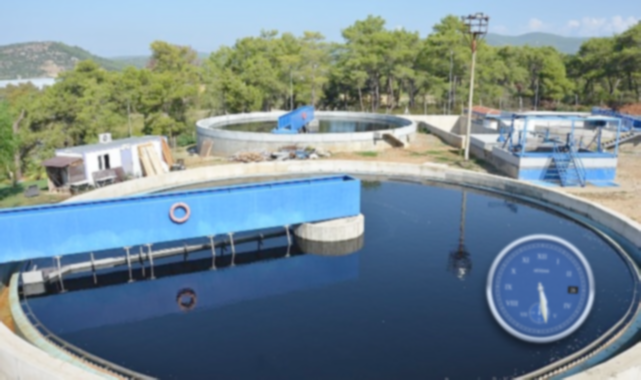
5:28
